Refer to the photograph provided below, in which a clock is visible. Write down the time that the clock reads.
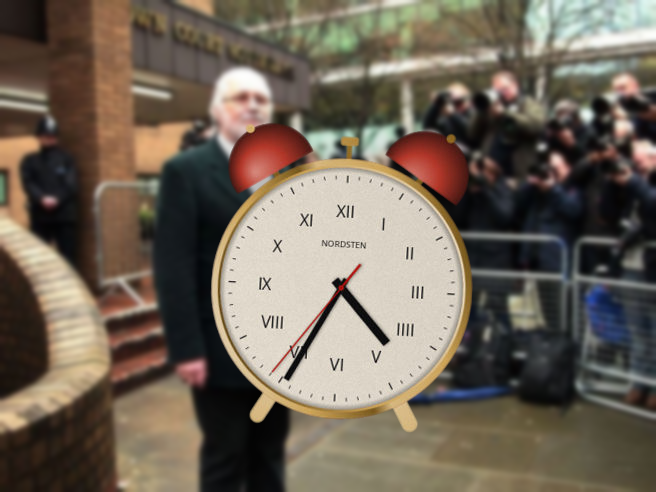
4:34:36
